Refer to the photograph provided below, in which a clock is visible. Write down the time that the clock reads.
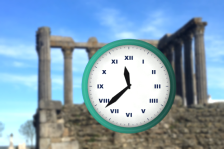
11:38
